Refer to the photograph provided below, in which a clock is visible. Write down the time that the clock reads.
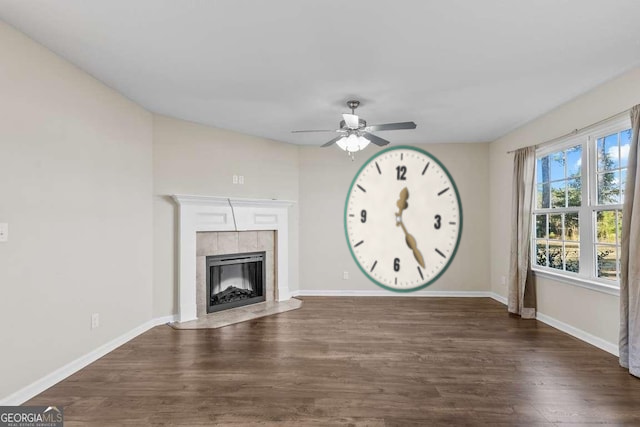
12:24
